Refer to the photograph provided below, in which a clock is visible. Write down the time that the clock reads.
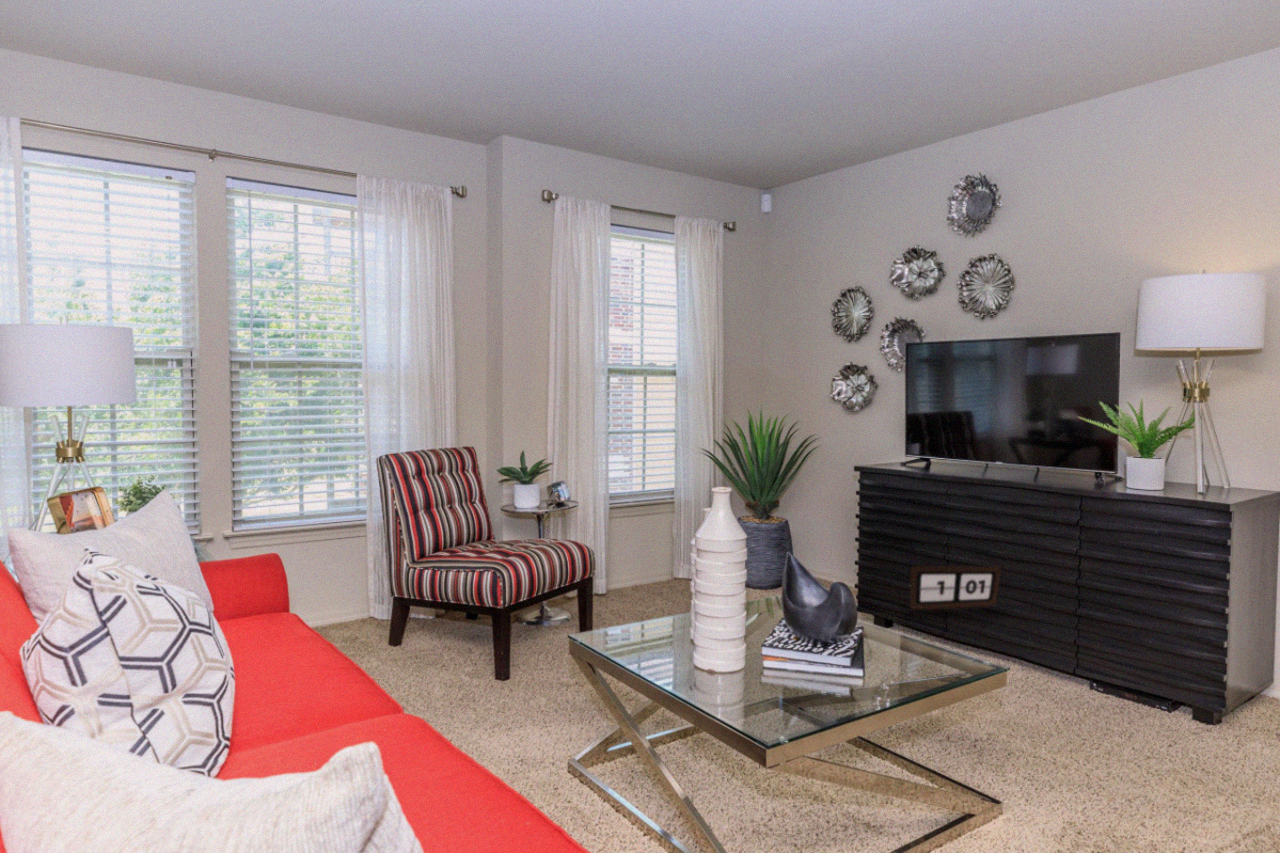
1:01
